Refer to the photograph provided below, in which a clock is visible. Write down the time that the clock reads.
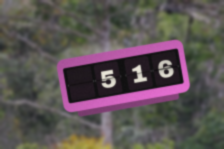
5:16
